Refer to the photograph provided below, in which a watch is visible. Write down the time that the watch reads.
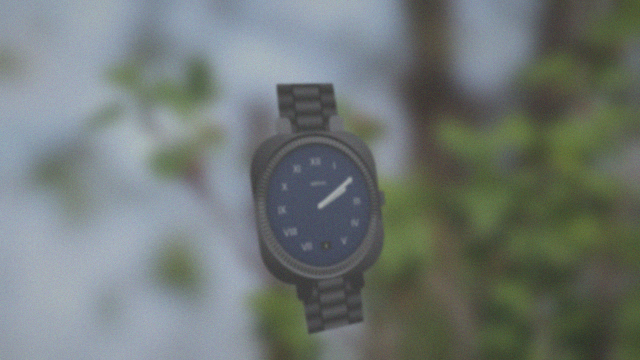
2:10
